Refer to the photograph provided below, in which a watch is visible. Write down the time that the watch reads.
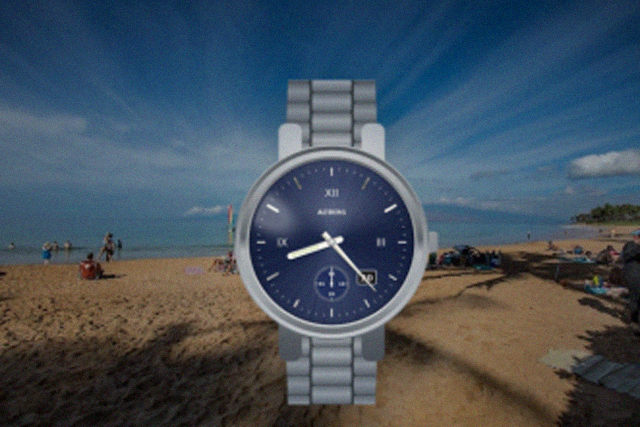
8:23
